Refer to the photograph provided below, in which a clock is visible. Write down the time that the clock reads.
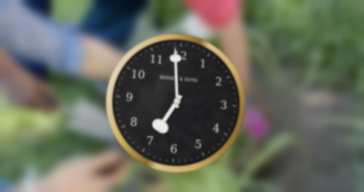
6:59
